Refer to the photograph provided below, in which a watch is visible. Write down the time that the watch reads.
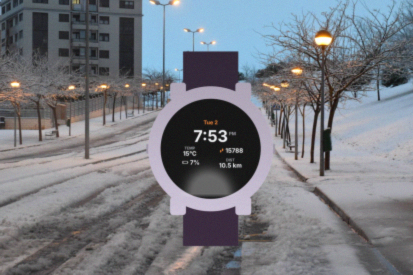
7:53
